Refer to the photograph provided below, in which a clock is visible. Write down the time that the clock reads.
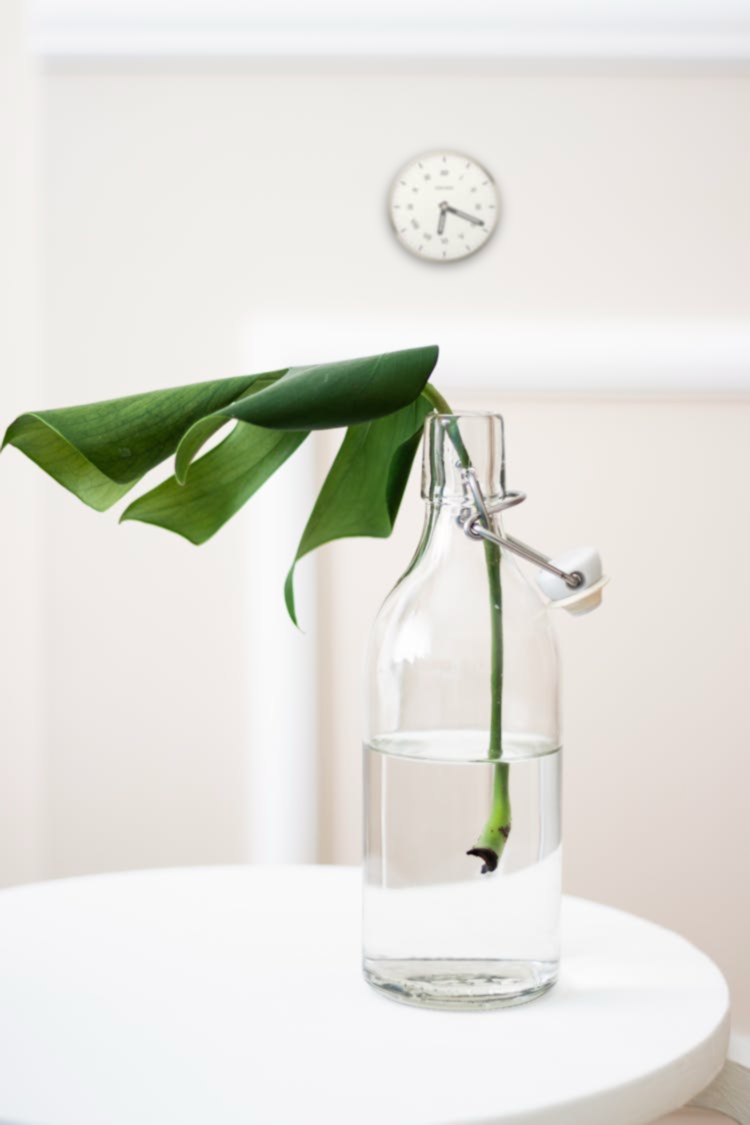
6:19
